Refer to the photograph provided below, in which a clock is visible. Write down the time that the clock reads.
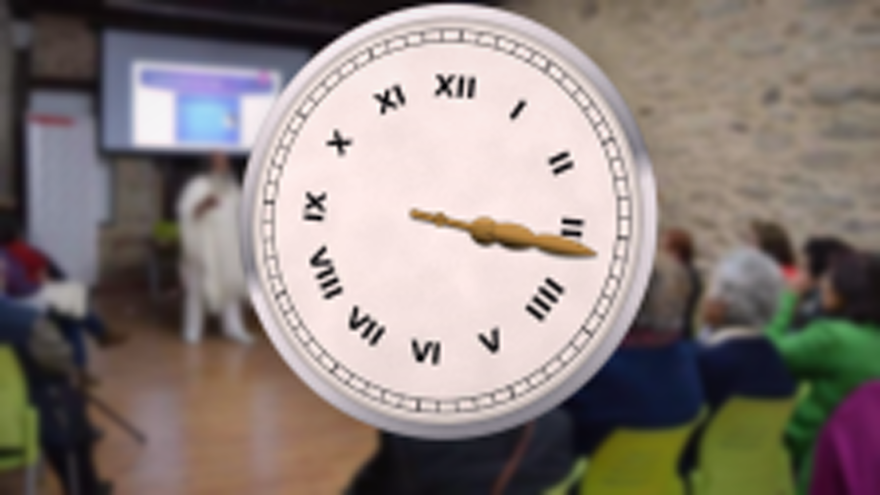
3:16
